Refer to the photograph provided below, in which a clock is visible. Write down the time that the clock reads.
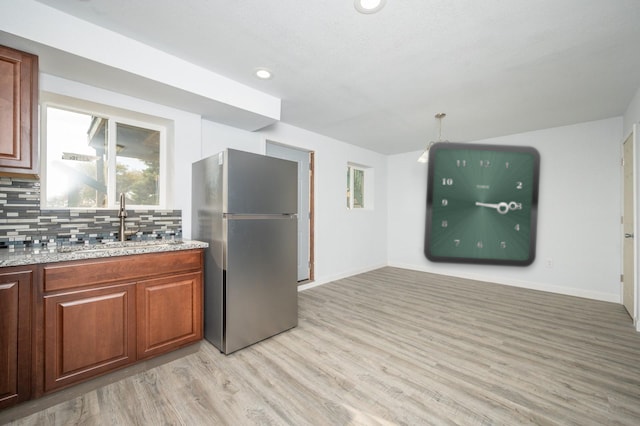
3:15
